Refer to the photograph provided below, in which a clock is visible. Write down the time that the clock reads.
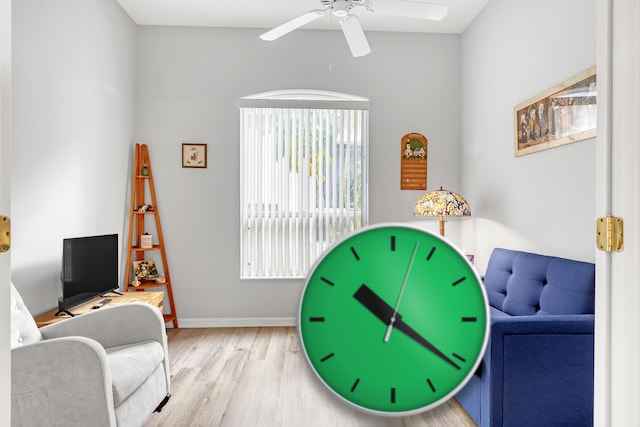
10:21:03
